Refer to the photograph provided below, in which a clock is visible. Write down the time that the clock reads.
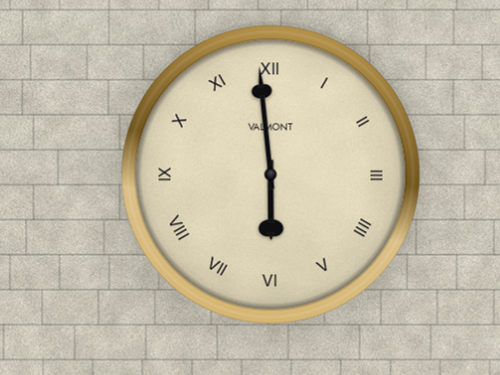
5:59
